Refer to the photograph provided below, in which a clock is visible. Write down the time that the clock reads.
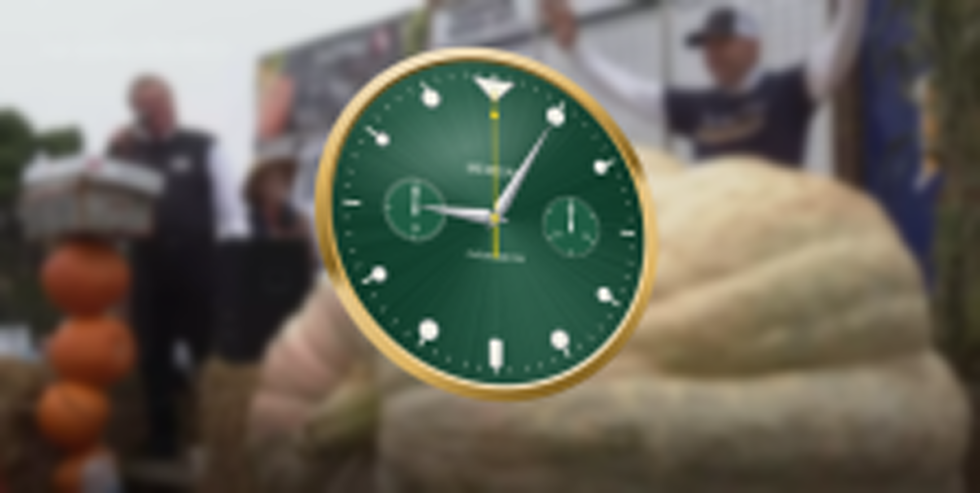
9:05
